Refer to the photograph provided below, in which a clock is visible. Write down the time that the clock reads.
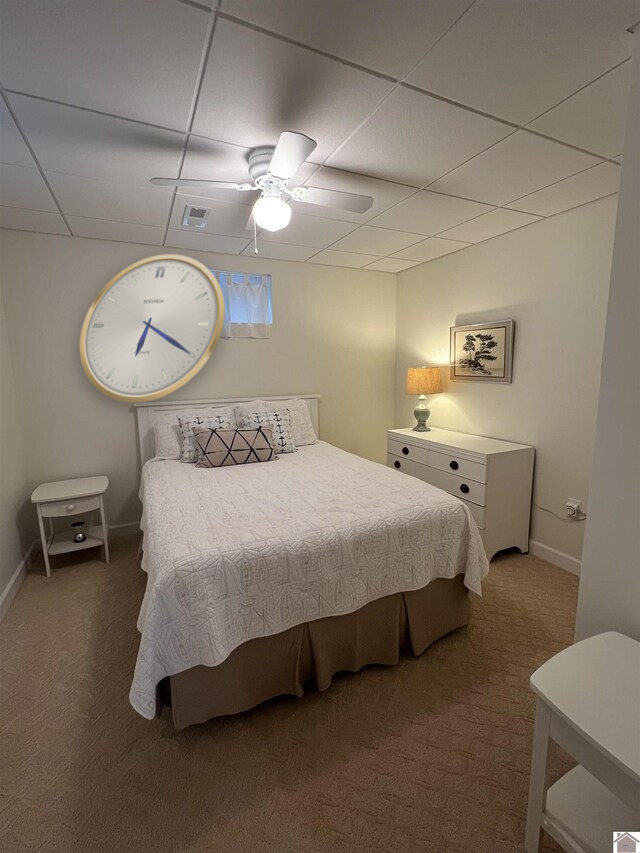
6:20
